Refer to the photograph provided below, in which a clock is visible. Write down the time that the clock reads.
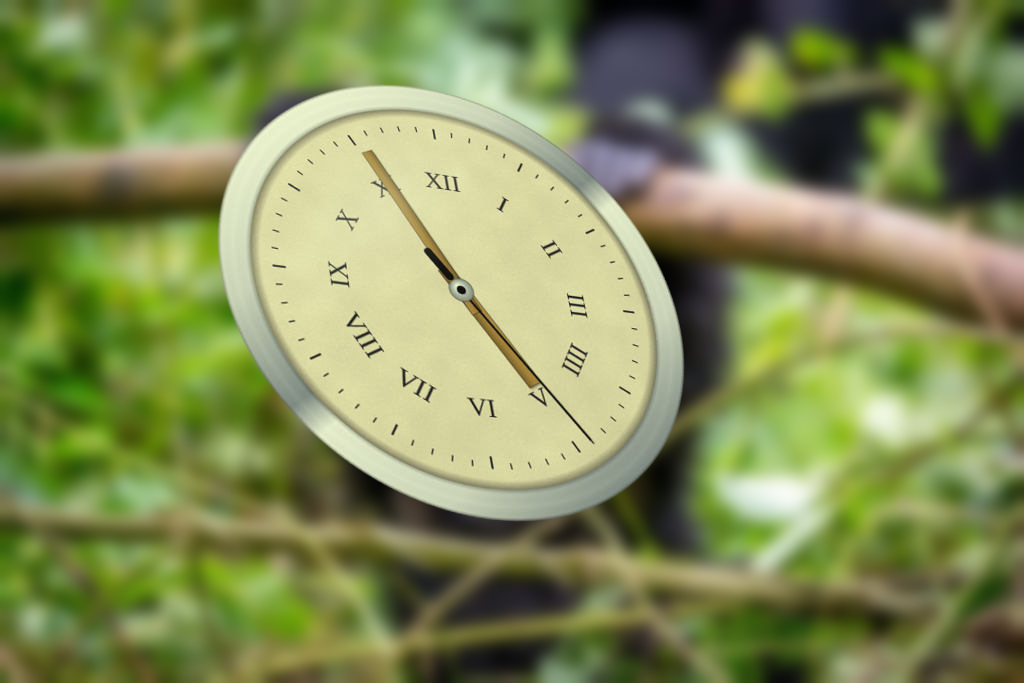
4:55:24
